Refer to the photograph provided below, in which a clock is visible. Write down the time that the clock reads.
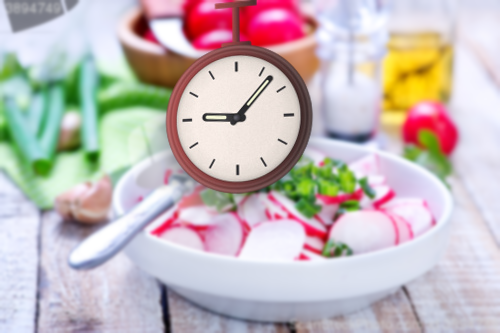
9:07
